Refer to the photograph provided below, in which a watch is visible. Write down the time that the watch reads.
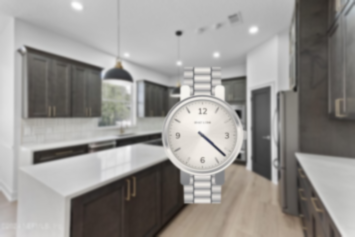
4:22
